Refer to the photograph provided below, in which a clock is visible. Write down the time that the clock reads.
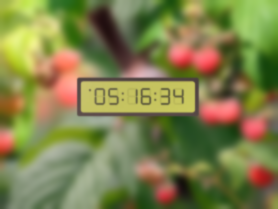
5:16:34
